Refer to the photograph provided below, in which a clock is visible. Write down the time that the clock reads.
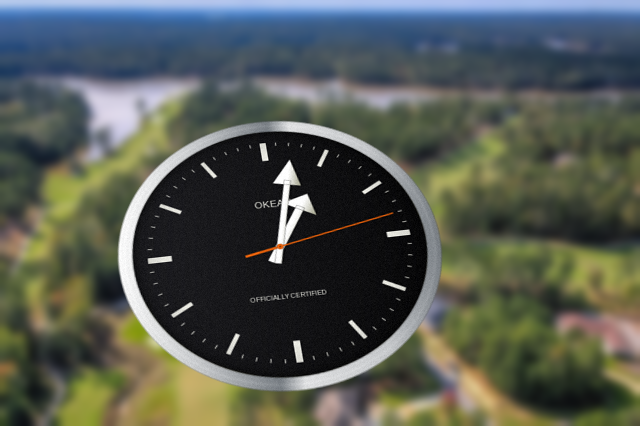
1:02:13
